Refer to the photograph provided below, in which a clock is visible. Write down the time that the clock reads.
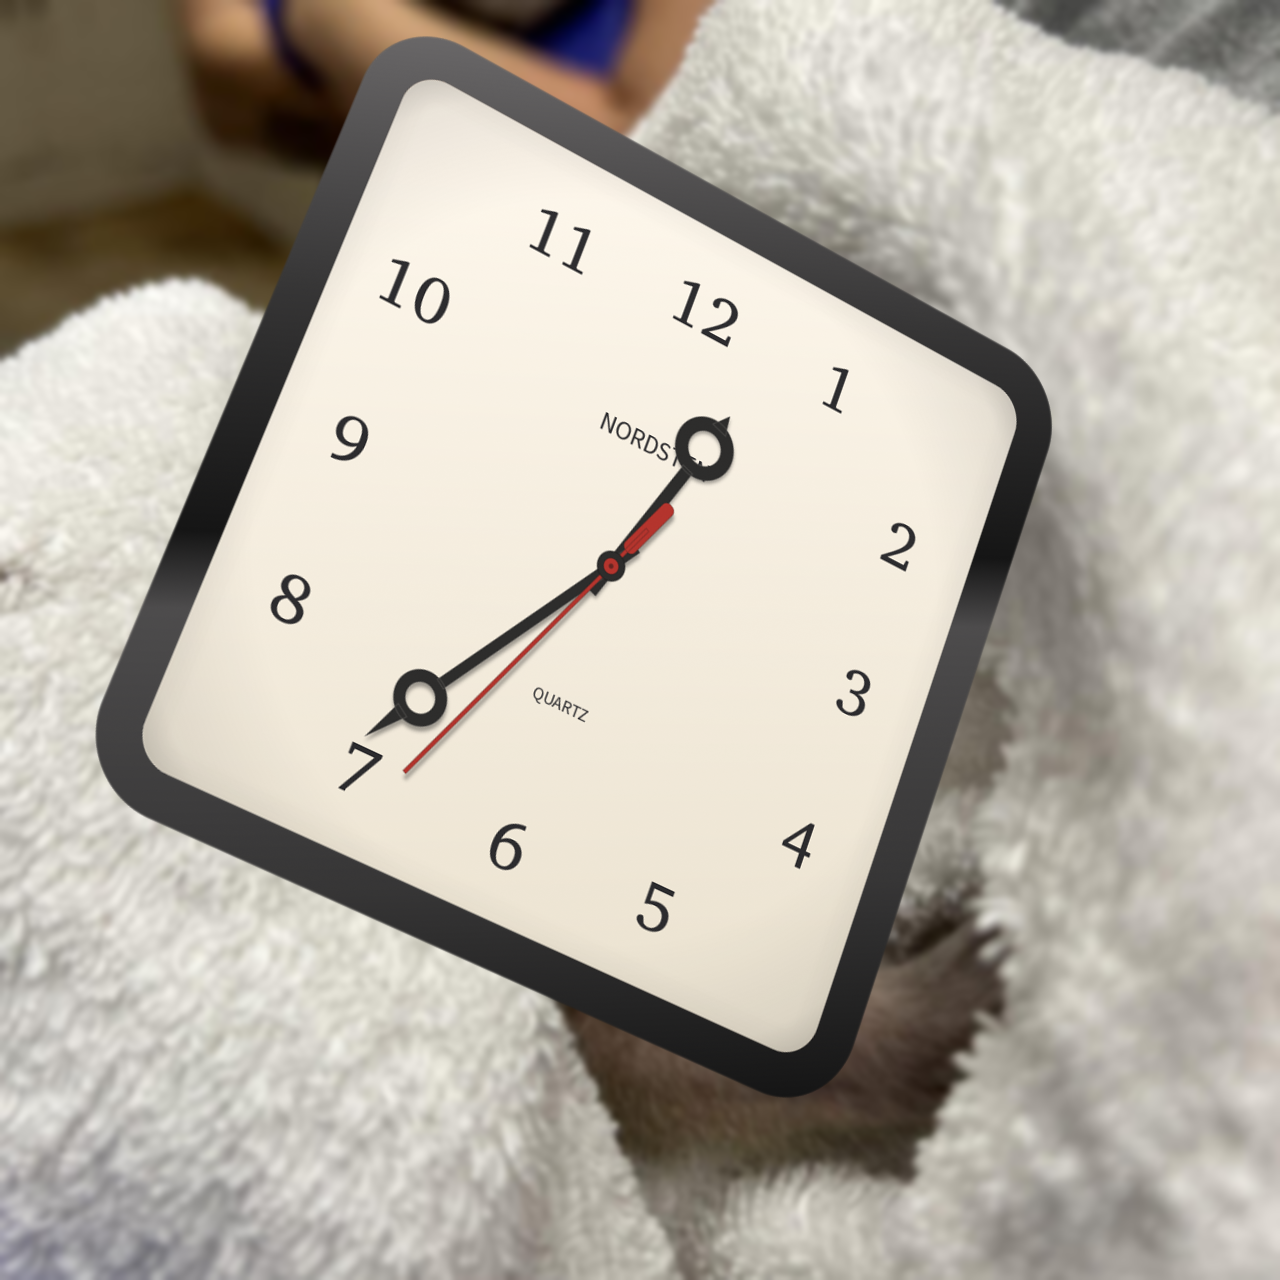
12:35:34
